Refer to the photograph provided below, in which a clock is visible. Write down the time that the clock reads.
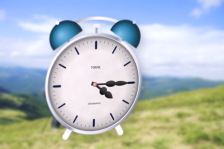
4:15
